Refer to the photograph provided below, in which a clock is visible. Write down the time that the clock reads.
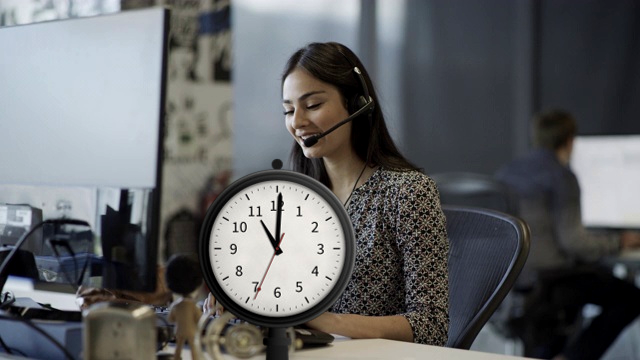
11:00:34
